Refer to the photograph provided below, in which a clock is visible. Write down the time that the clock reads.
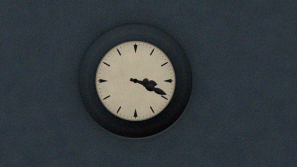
3:19
